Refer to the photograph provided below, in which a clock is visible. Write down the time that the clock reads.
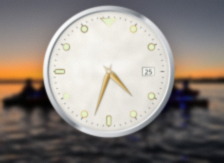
4:33
